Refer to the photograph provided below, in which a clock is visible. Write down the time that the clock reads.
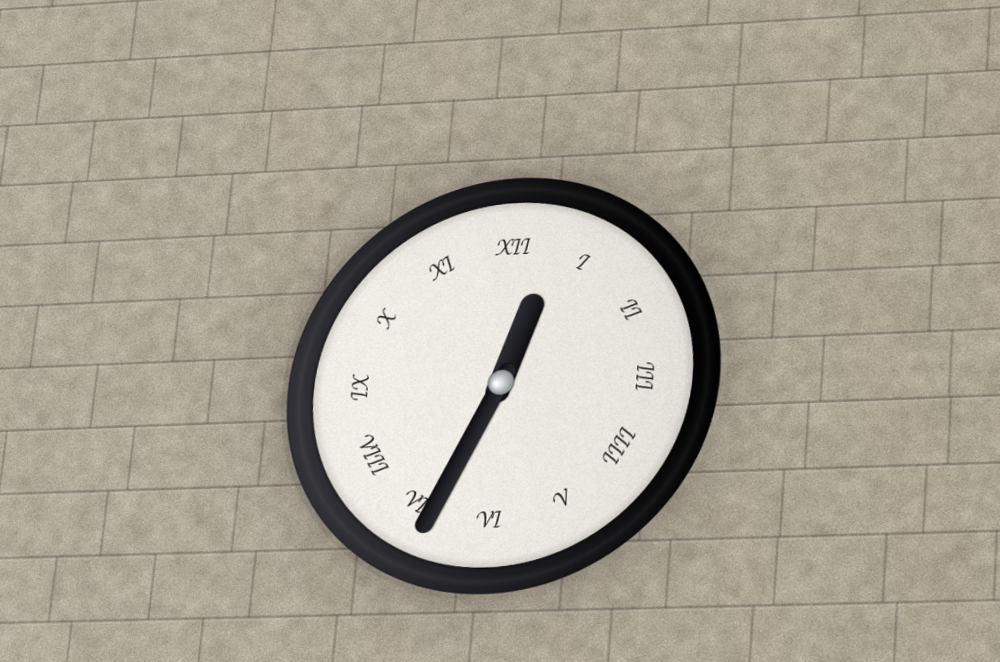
12:34
